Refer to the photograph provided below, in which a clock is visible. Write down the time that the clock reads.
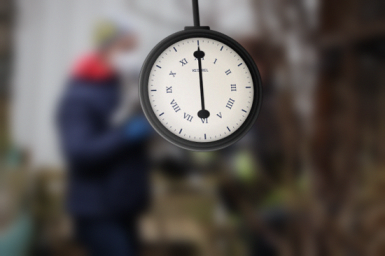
6:00
